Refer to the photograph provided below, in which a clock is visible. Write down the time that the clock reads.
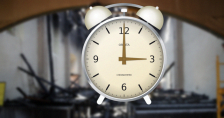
3:00
